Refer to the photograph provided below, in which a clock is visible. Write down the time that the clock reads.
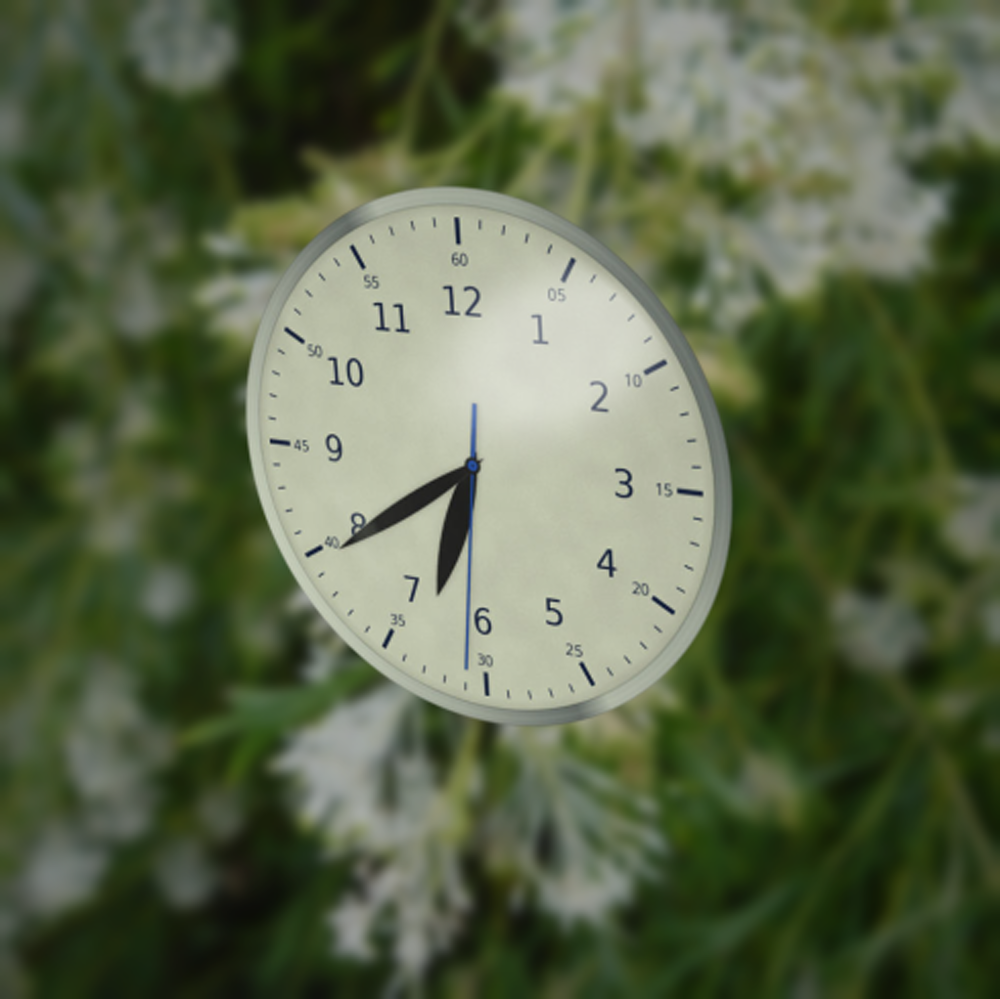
6:39:31
